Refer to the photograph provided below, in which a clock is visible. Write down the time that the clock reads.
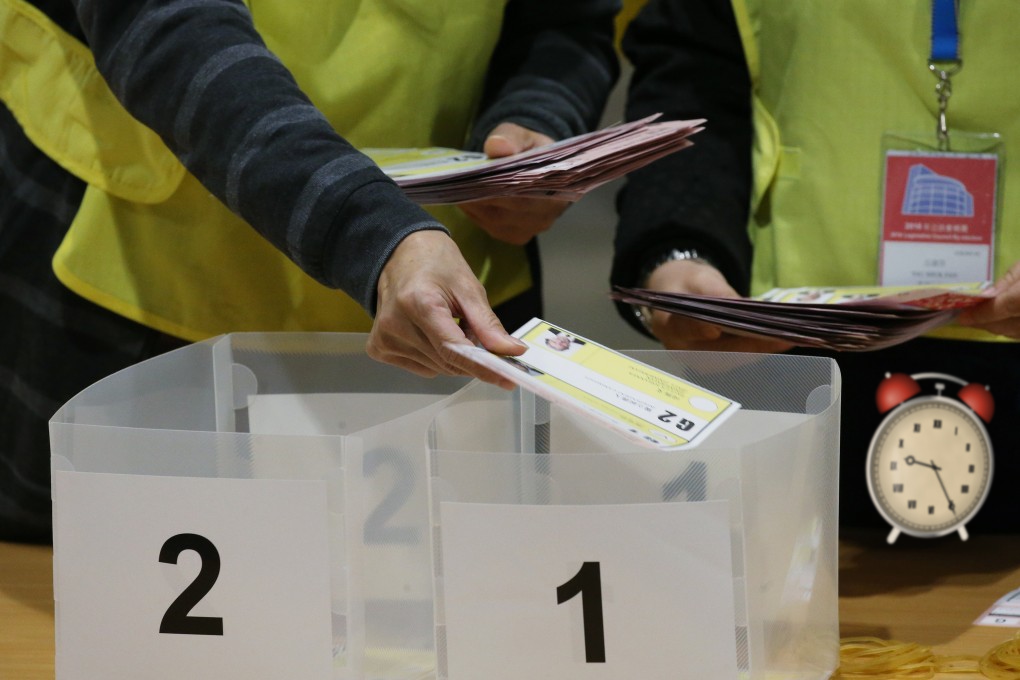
9:25
